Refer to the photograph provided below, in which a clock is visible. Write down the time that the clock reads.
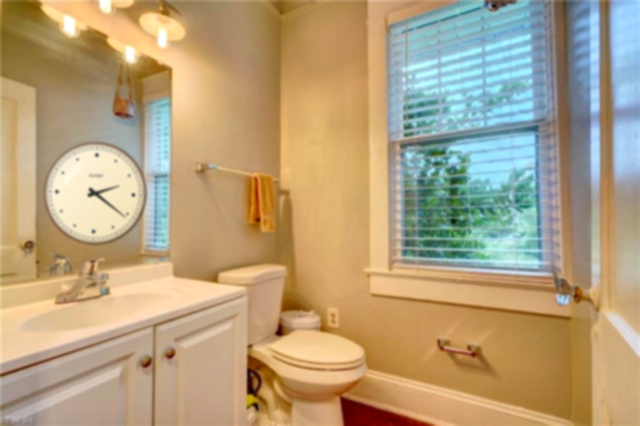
2:21
